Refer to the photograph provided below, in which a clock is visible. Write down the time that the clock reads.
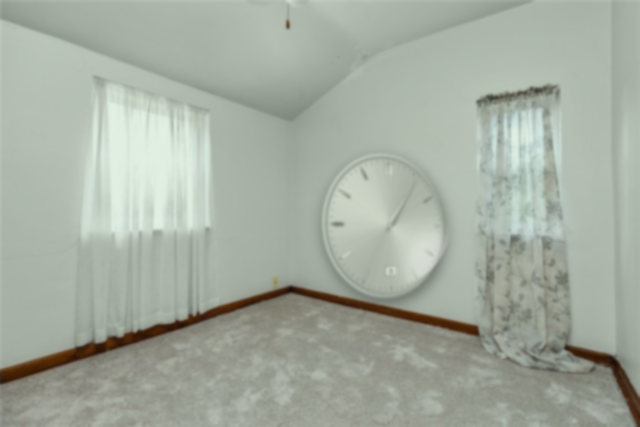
1:06
